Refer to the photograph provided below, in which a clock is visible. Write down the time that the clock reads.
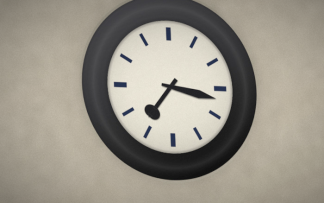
7:17
